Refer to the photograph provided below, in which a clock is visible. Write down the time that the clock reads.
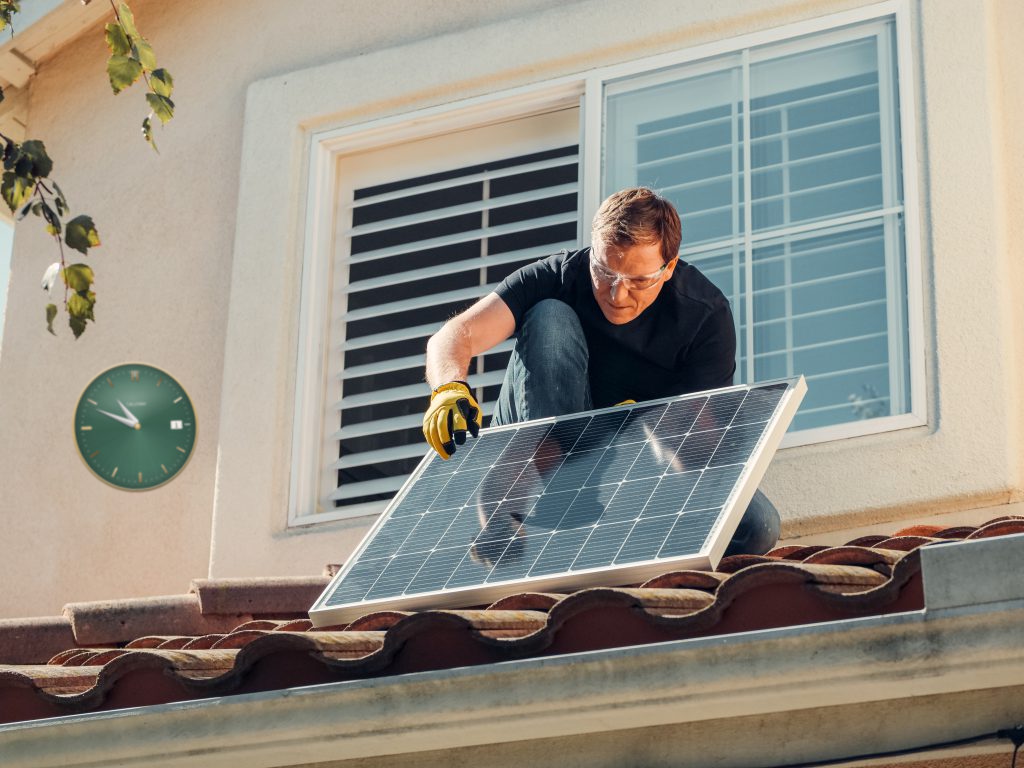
10:49
